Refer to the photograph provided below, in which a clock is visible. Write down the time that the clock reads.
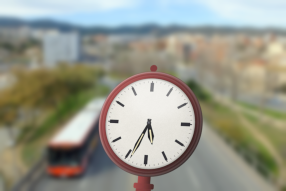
5:34
